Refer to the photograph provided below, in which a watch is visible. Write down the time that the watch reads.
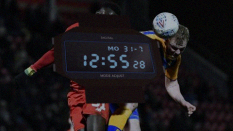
12:55:28
